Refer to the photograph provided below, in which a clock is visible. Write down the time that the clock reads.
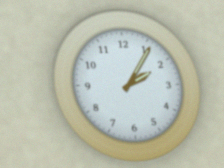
2:06
